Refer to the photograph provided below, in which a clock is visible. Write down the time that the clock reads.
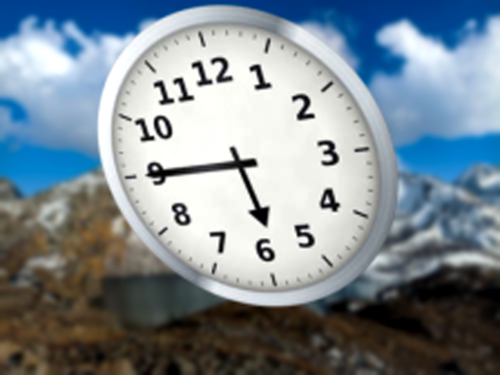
5:45
